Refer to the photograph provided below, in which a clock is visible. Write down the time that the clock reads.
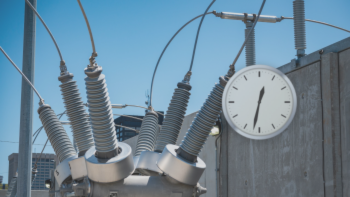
12:32
